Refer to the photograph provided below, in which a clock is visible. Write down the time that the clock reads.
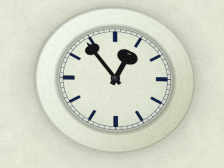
12:54
